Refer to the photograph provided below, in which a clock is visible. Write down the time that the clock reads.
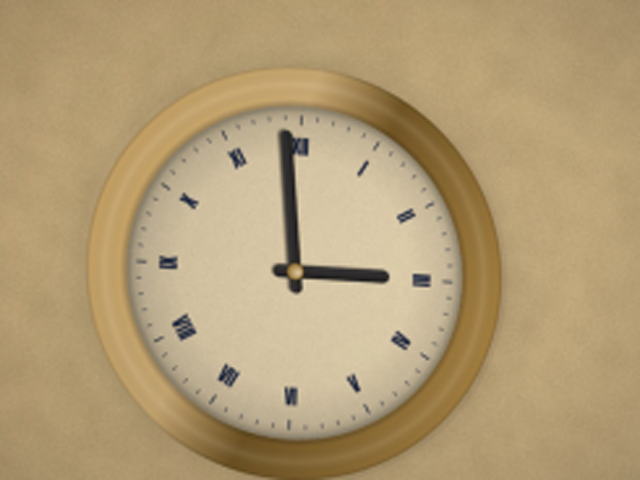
2:59
